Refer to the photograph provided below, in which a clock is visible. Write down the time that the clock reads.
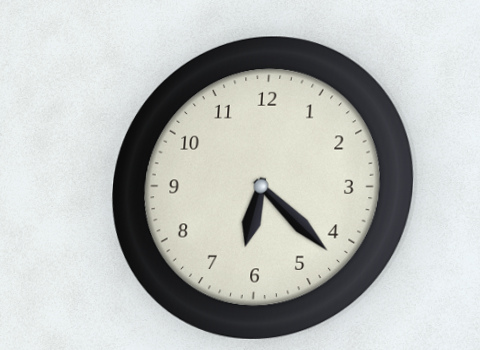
6:22
